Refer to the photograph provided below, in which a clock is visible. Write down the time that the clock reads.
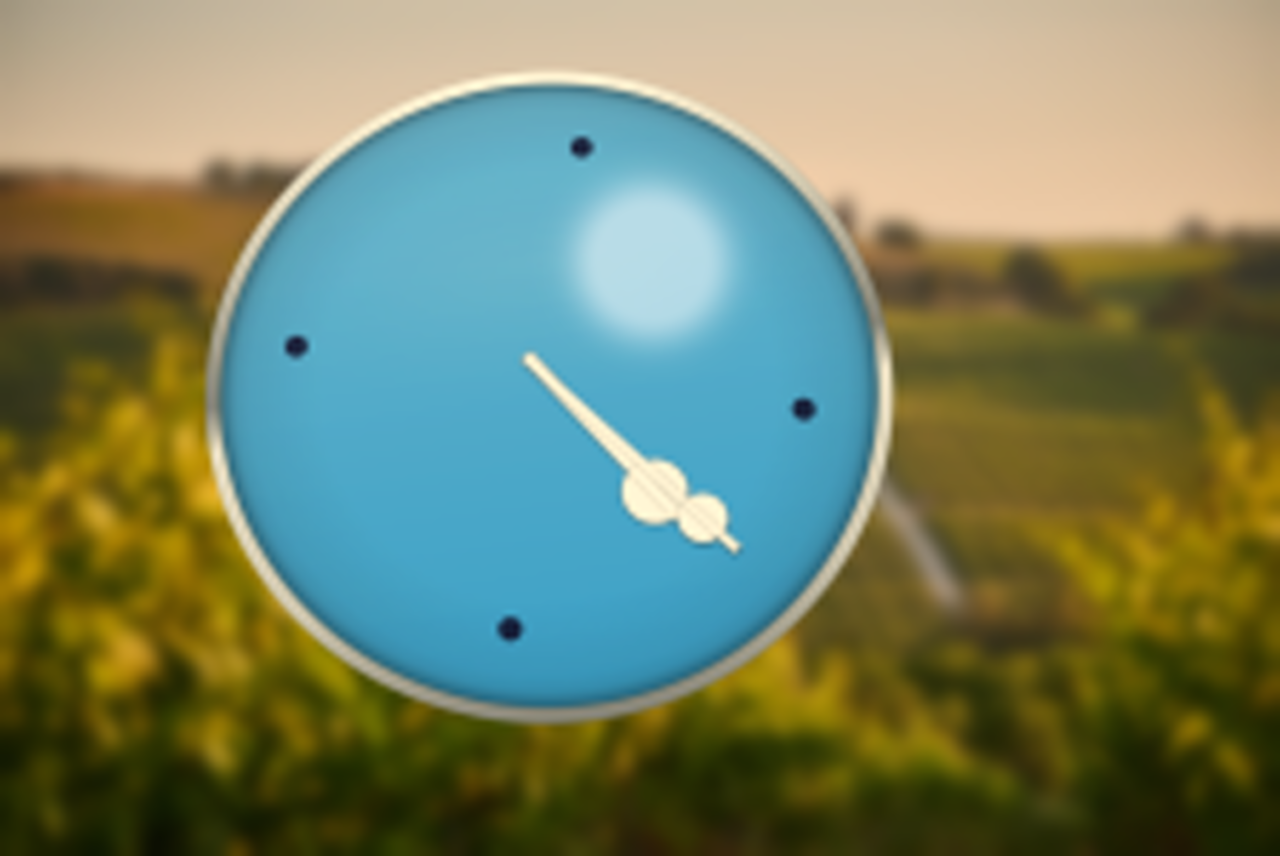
4:21
